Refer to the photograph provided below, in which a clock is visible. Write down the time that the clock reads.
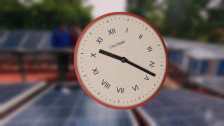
10:23
